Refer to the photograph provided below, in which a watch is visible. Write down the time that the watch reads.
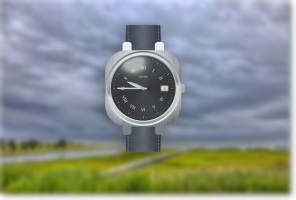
9:45
